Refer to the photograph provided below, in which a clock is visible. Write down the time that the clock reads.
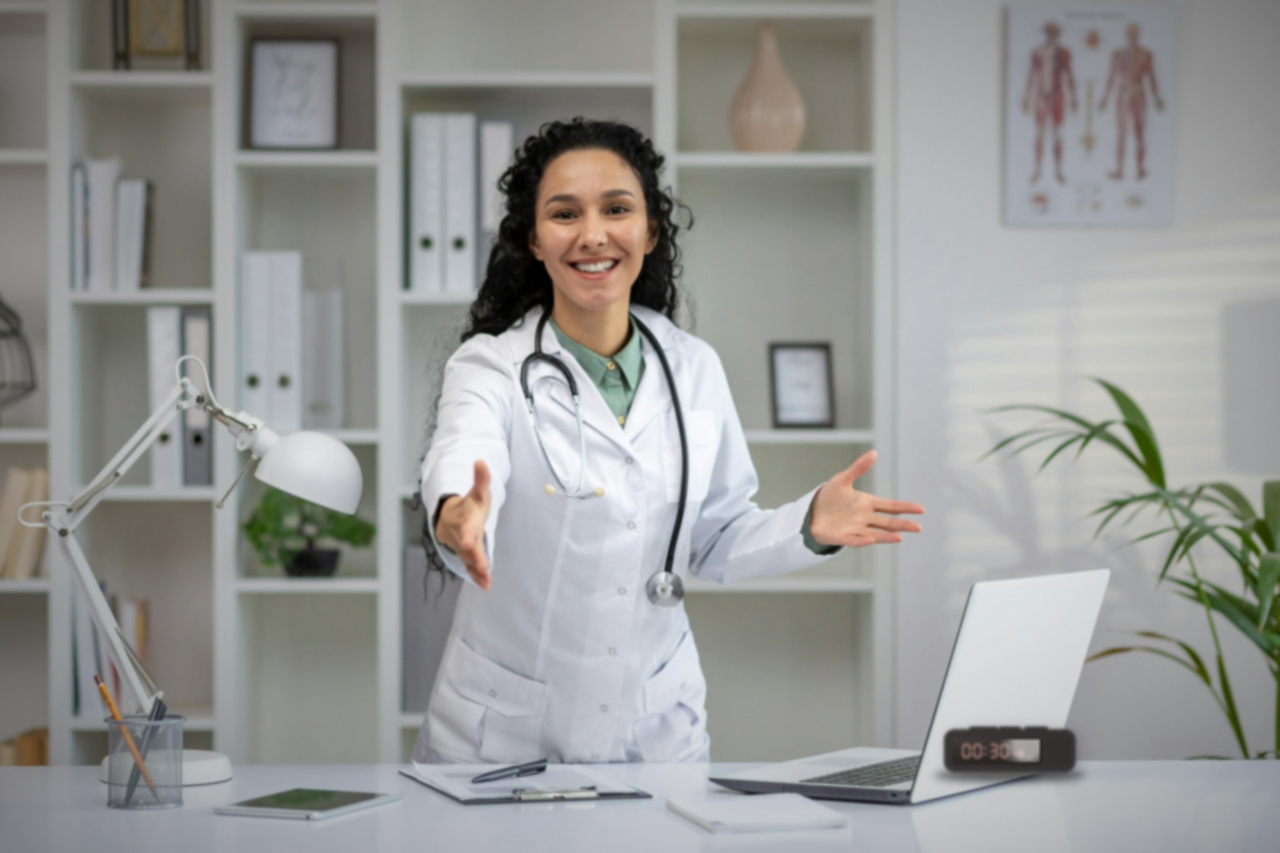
0:30
